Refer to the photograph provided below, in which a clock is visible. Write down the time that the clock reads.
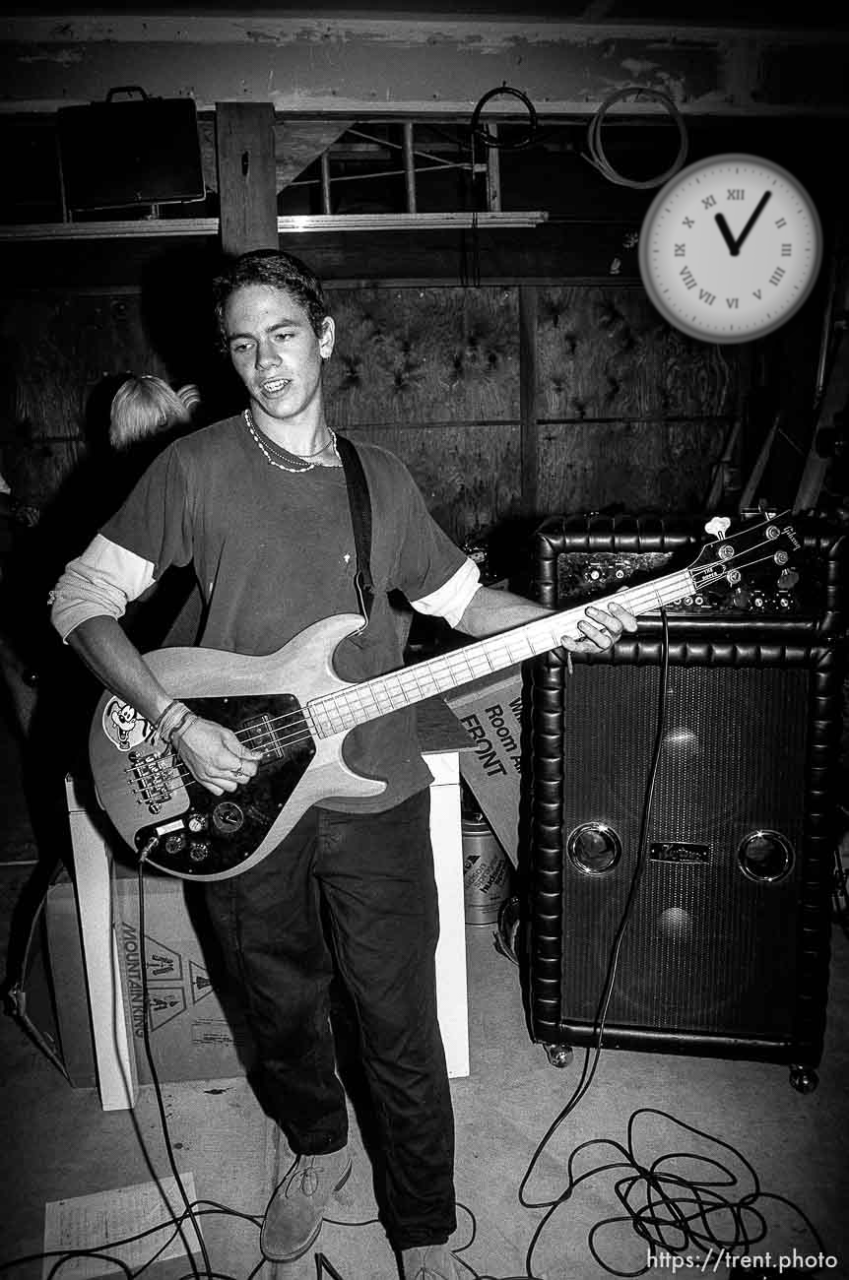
11:05
